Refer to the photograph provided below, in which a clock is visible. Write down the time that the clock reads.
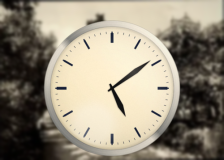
5:09
